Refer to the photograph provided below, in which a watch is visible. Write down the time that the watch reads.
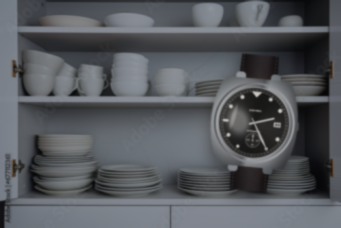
2:25
